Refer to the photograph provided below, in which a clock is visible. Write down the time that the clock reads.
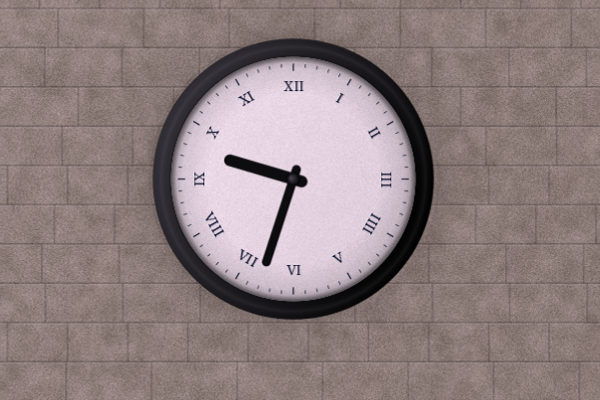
9:33
